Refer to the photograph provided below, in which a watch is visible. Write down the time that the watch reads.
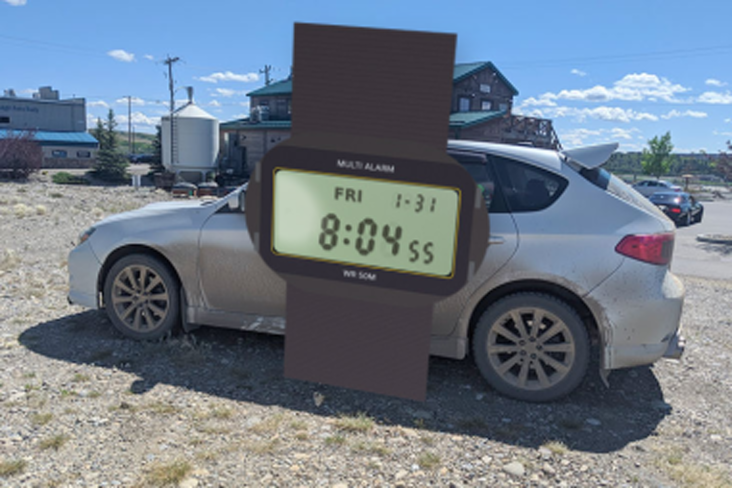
8:04:55
